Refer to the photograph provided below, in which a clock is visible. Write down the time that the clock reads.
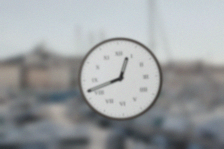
12:42
